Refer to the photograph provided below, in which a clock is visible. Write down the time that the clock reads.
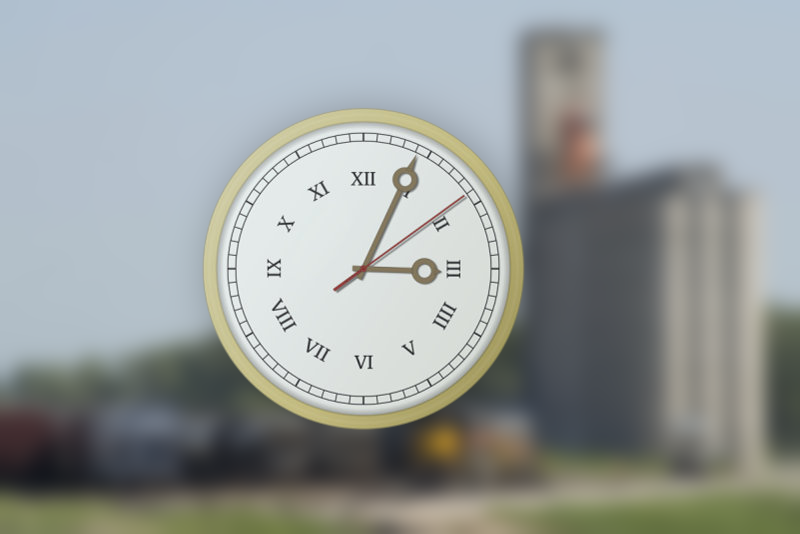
3:04:09
